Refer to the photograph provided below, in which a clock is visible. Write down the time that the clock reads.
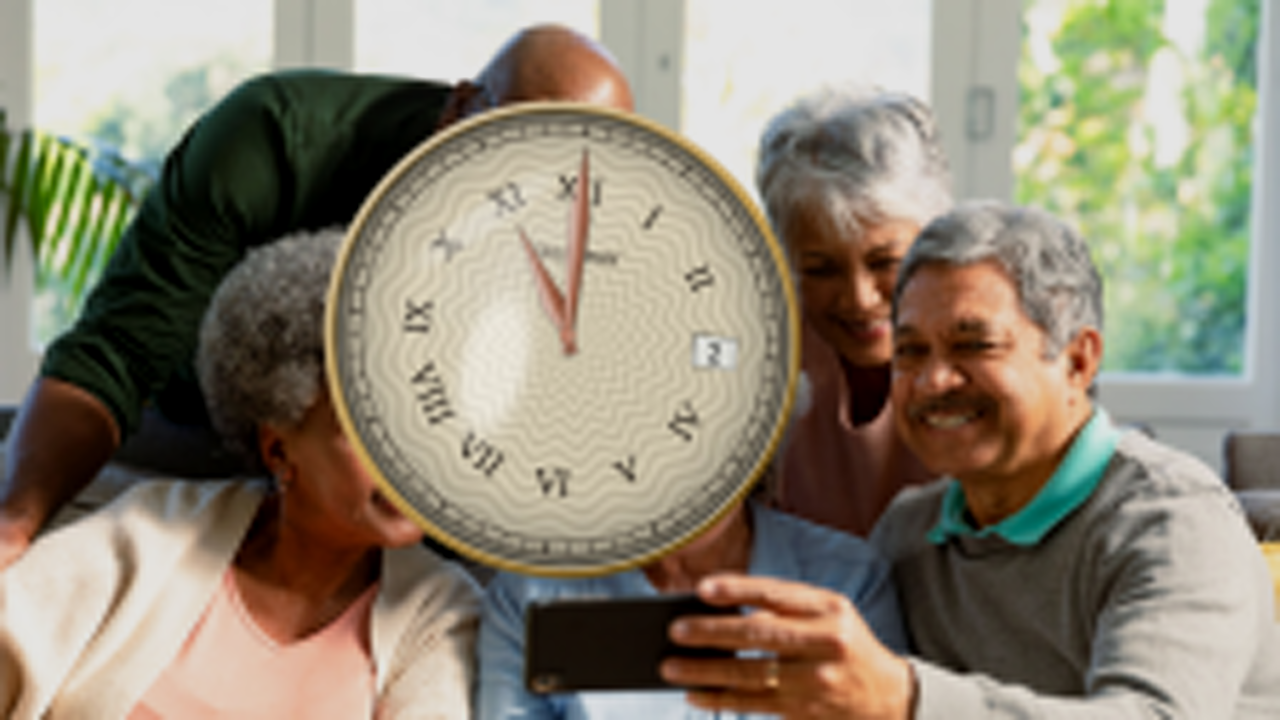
11:00
